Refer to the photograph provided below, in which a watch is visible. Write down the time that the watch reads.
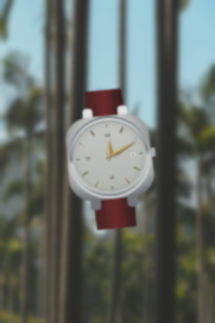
12:11
